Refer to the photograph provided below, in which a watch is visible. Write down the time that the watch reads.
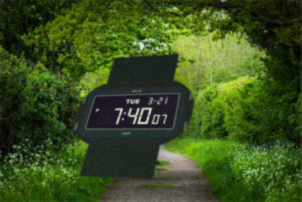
7:40:07
